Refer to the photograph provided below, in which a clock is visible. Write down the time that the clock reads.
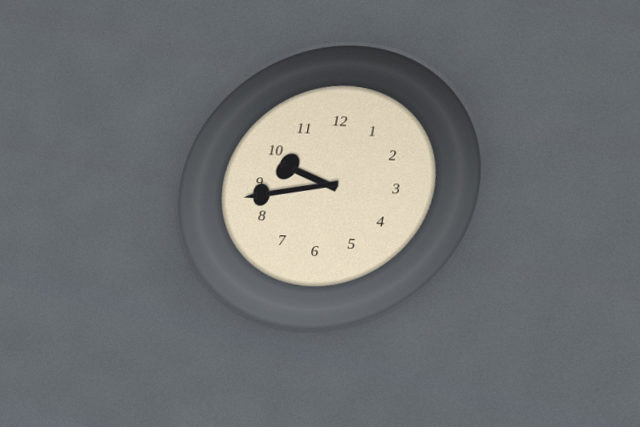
9:43
